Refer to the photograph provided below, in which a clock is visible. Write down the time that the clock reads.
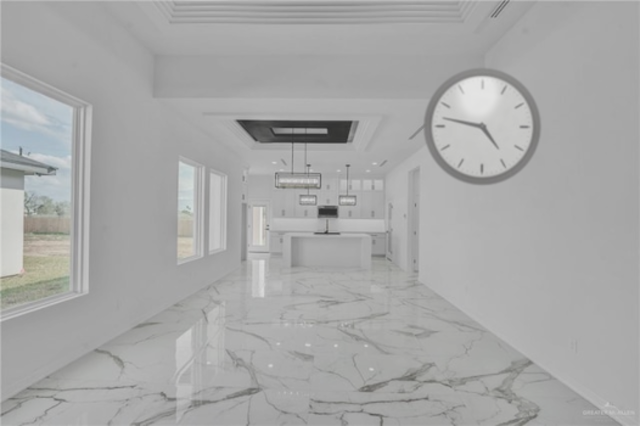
4:47
